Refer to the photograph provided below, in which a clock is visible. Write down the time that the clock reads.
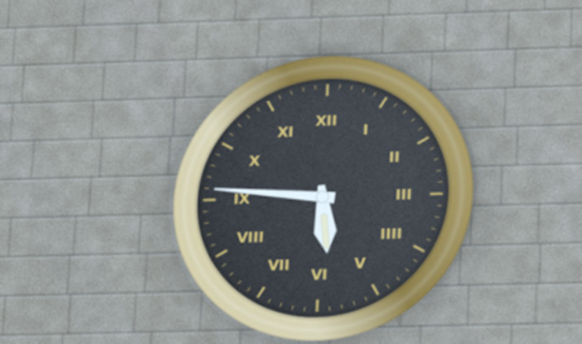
5:46
